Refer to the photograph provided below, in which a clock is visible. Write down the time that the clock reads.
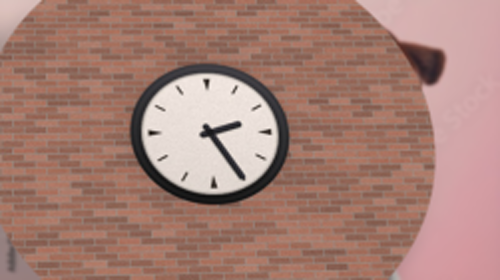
2:25
